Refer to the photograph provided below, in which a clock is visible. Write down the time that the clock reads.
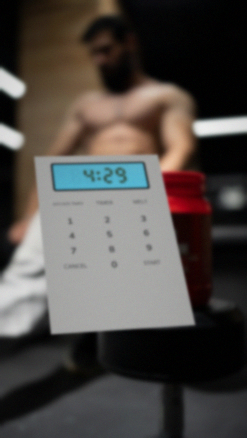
4:29
